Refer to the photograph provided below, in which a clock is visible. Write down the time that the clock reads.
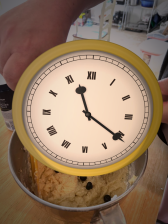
11:21
